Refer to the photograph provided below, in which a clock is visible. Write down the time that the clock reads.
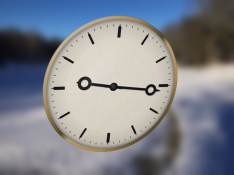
9:16
